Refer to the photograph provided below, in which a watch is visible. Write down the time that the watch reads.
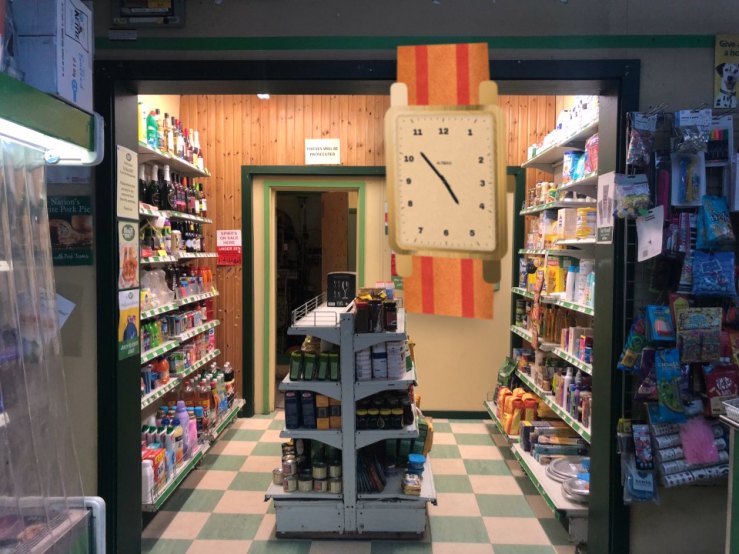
4:53
